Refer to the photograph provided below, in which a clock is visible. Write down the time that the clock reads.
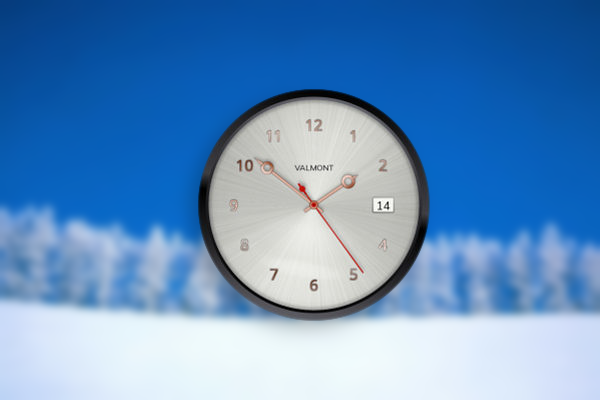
1:51:24
